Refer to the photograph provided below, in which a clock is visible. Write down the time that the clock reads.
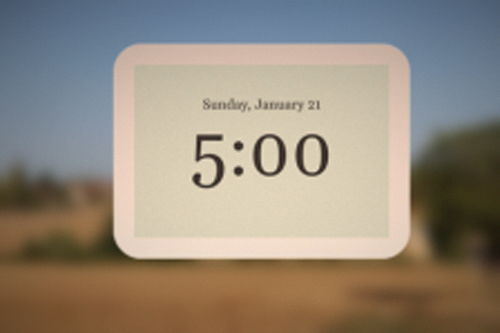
5:00
